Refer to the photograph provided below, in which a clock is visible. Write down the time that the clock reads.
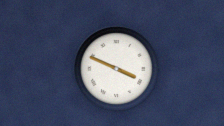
3:49
